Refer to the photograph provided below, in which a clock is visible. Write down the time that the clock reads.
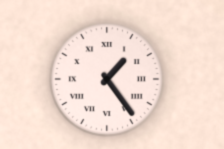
1:24
